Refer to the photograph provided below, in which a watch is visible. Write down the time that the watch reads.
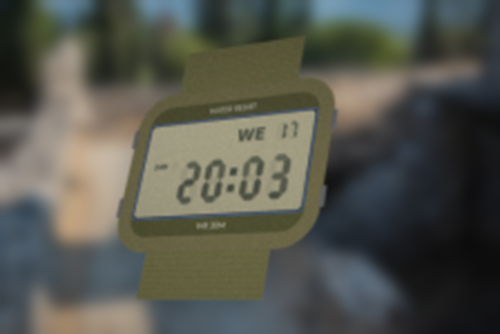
20:03
